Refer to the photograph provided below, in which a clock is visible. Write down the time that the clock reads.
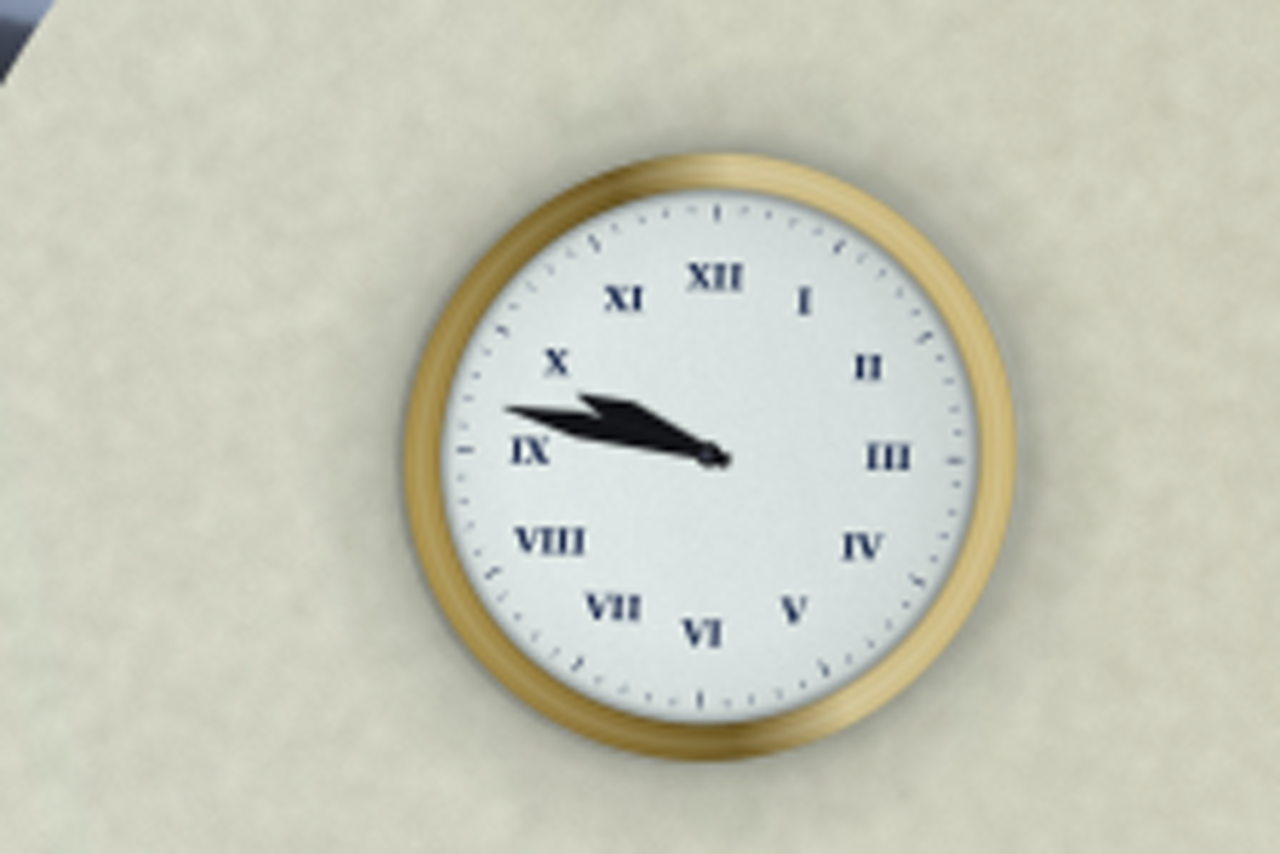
9:47
